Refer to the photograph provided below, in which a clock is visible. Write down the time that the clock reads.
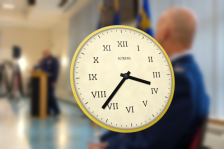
3:37
